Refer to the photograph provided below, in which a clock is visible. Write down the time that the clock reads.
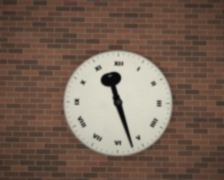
11:27
